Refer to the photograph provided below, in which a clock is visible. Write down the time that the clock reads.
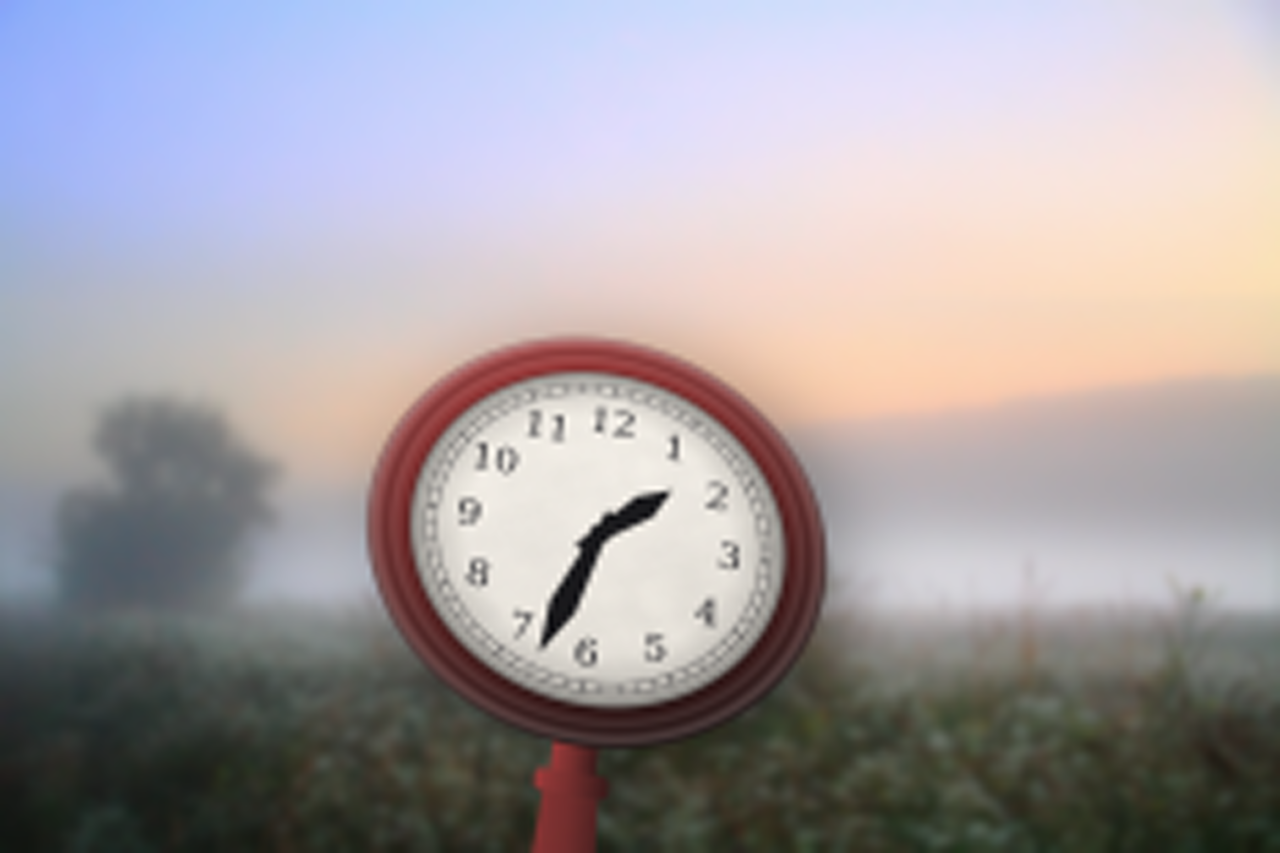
1:33
